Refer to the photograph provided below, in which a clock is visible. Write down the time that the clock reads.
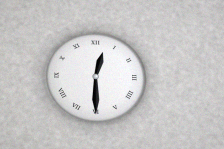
12:30
